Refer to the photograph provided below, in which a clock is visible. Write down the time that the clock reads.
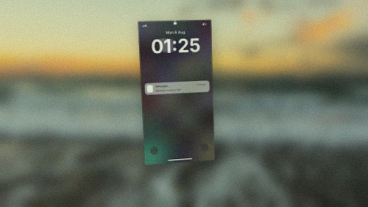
1:25
